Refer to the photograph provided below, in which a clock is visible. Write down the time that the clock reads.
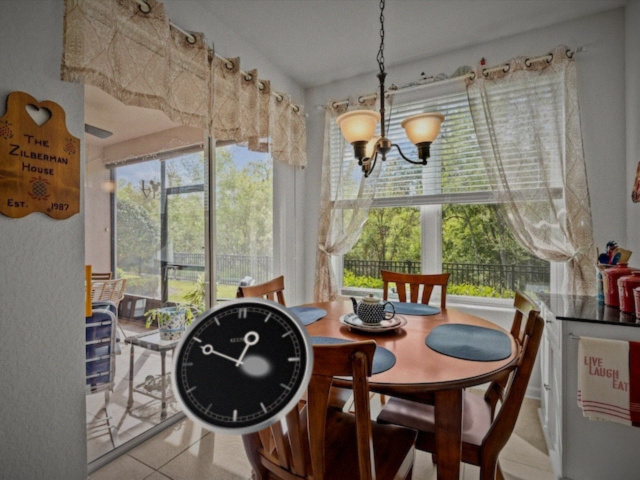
12:49
